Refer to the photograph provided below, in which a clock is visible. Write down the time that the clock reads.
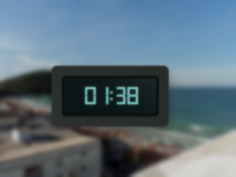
1:38
